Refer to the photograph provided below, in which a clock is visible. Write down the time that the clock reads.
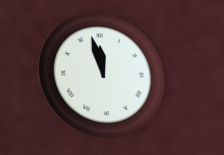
11:58
